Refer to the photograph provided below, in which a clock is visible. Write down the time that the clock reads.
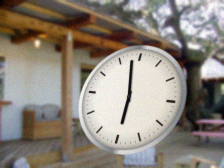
5:58
